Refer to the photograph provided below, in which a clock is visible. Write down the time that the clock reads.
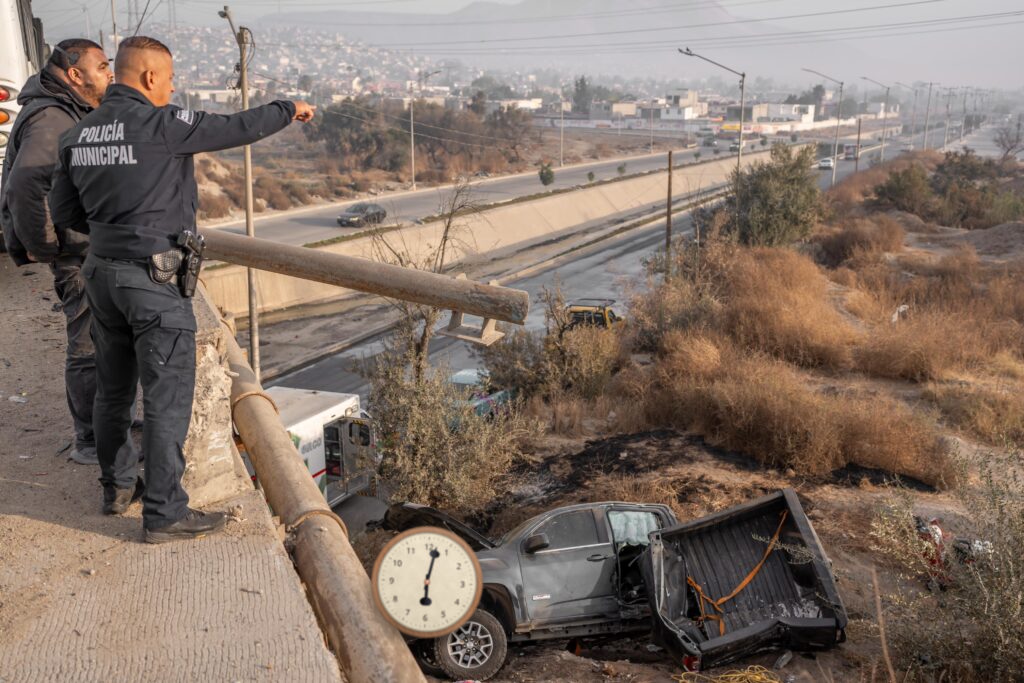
6:02
